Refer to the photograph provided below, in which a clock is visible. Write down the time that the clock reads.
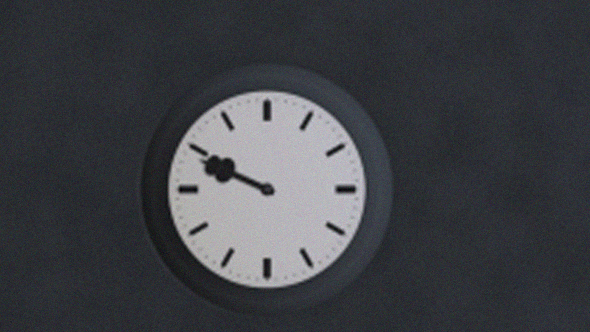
9:49
